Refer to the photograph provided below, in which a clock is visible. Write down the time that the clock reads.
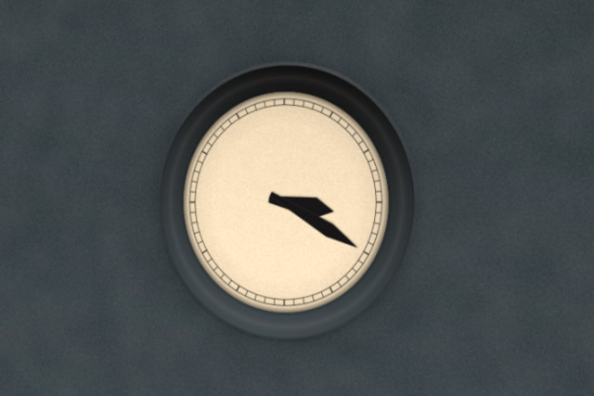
3:20
